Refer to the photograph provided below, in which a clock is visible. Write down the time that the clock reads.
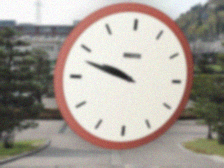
9:48
